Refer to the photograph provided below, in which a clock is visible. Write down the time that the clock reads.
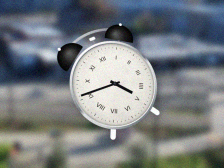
4:46
